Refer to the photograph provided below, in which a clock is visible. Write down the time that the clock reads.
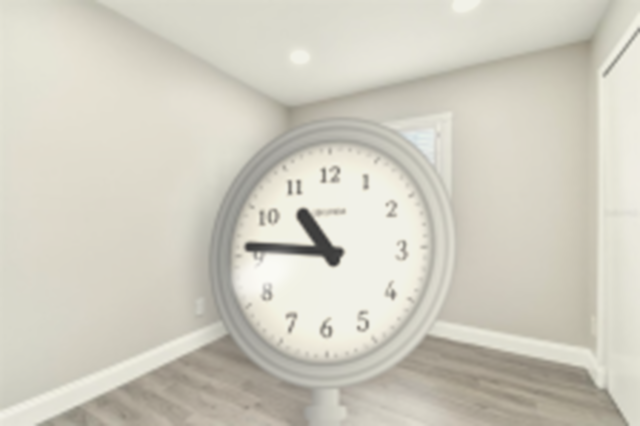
10:46
